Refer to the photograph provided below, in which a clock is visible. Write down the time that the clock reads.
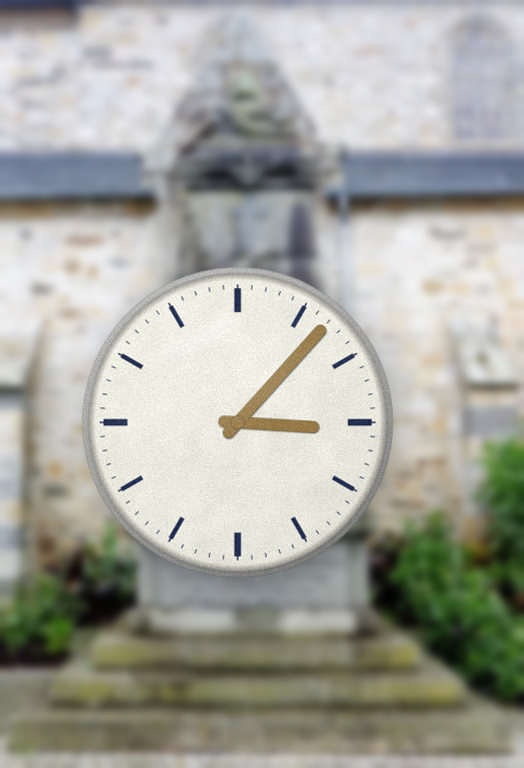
3:07
